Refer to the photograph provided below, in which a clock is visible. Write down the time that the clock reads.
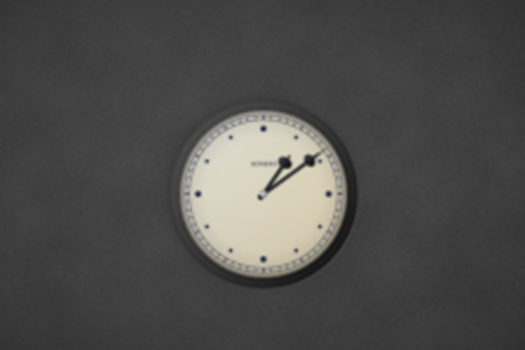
1:09
